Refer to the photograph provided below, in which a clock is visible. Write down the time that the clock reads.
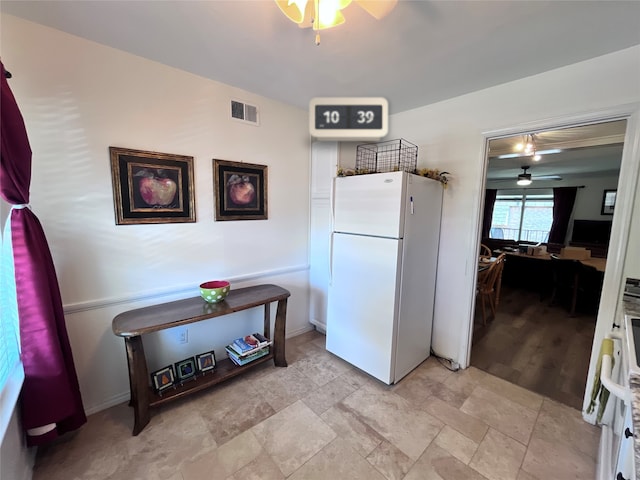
10:39
